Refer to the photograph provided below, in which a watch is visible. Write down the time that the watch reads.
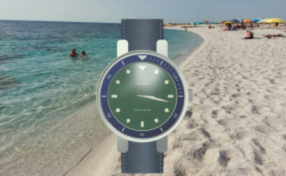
3:17
